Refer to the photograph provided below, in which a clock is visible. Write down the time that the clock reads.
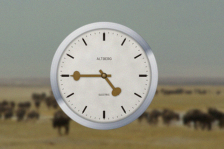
4:45
